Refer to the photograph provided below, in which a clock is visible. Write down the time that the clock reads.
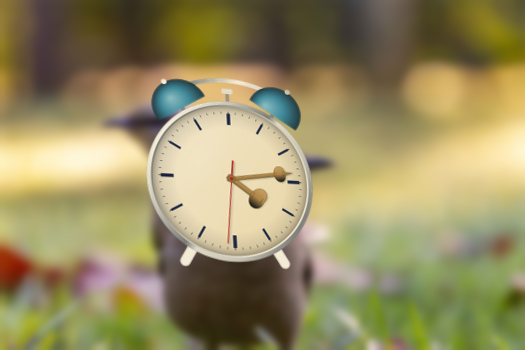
4:13:31
